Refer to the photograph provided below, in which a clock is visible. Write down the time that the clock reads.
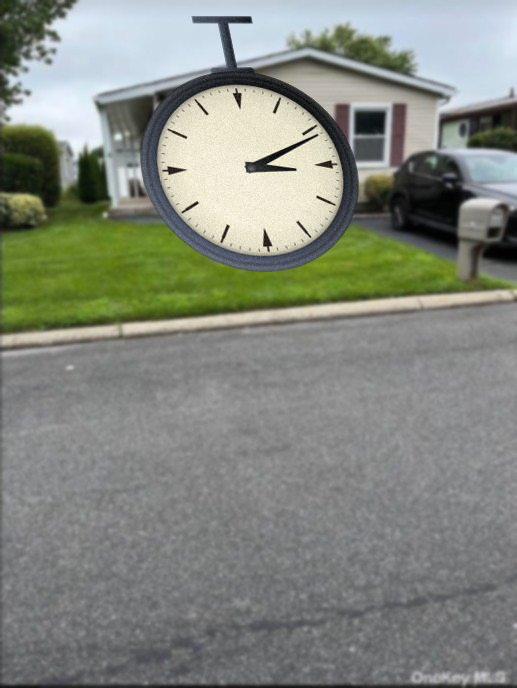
3:11
